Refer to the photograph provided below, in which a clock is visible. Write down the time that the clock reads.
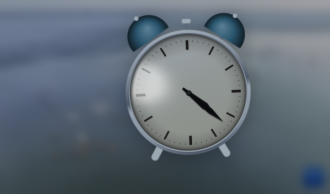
4:22
